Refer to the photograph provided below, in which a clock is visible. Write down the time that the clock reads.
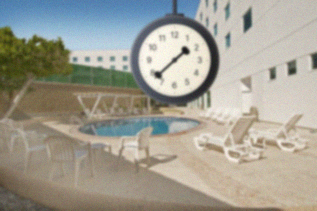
1:38
